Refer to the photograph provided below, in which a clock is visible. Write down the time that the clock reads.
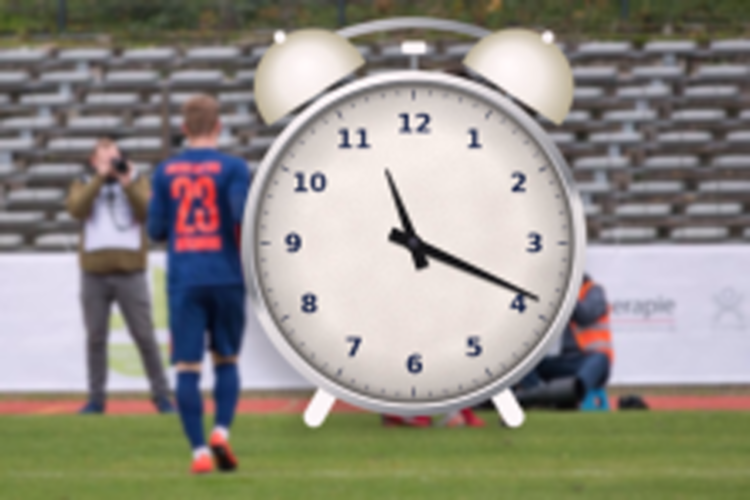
11:19
